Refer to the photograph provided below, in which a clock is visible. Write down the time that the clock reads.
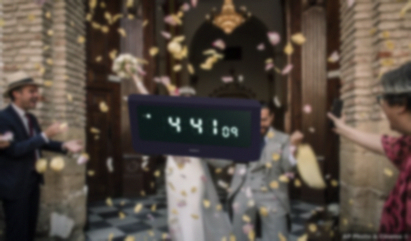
4:41
